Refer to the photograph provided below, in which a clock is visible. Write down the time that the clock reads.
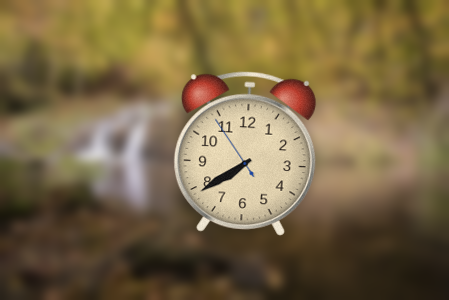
7:38:54
